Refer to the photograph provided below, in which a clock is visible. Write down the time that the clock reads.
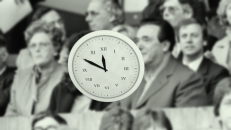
11:50
